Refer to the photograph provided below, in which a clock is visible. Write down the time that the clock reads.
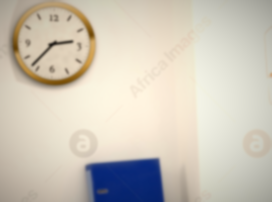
2:37
